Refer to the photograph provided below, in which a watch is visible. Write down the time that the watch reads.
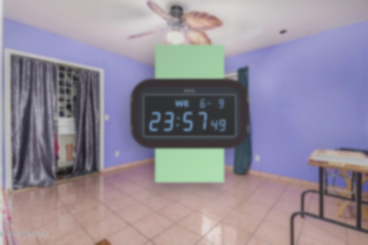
23:57:49
